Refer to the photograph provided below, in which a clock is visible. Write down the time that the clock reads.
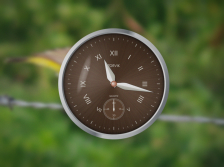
11:17
